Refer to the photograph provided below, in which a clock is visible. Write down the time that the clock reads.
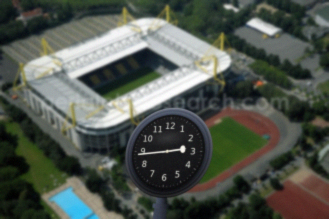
2:44
